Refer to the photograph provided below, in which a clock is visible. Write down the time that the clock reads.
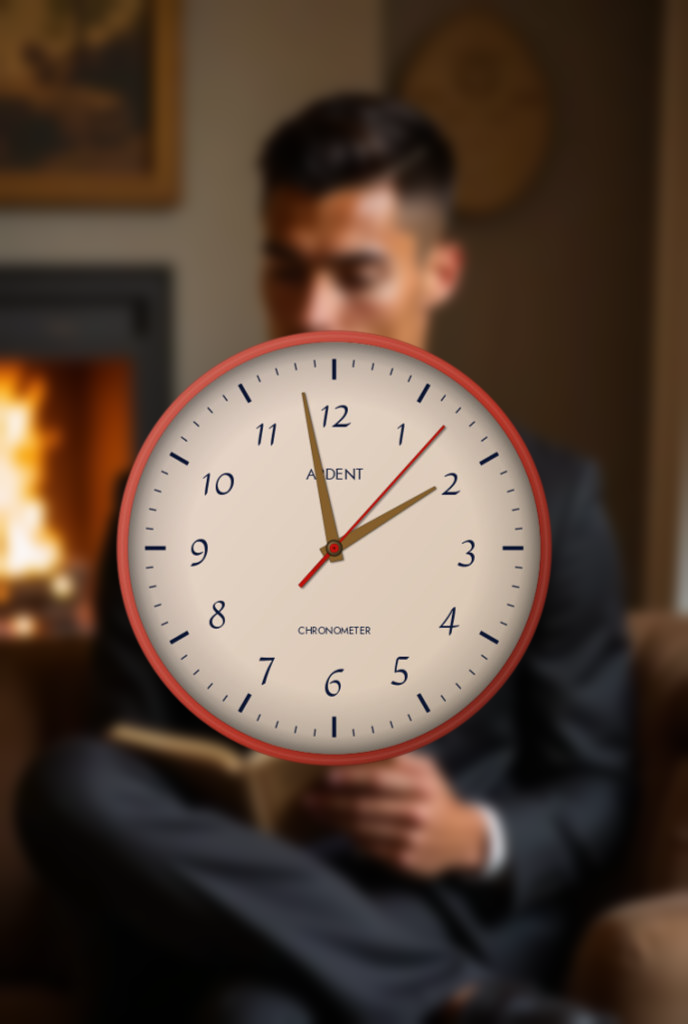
1:58:07
